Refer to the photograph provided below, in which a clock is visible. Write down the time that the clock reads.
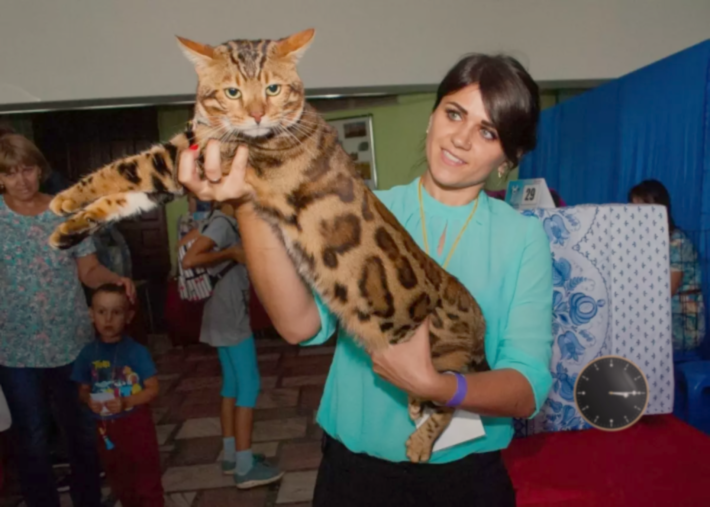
3:15
